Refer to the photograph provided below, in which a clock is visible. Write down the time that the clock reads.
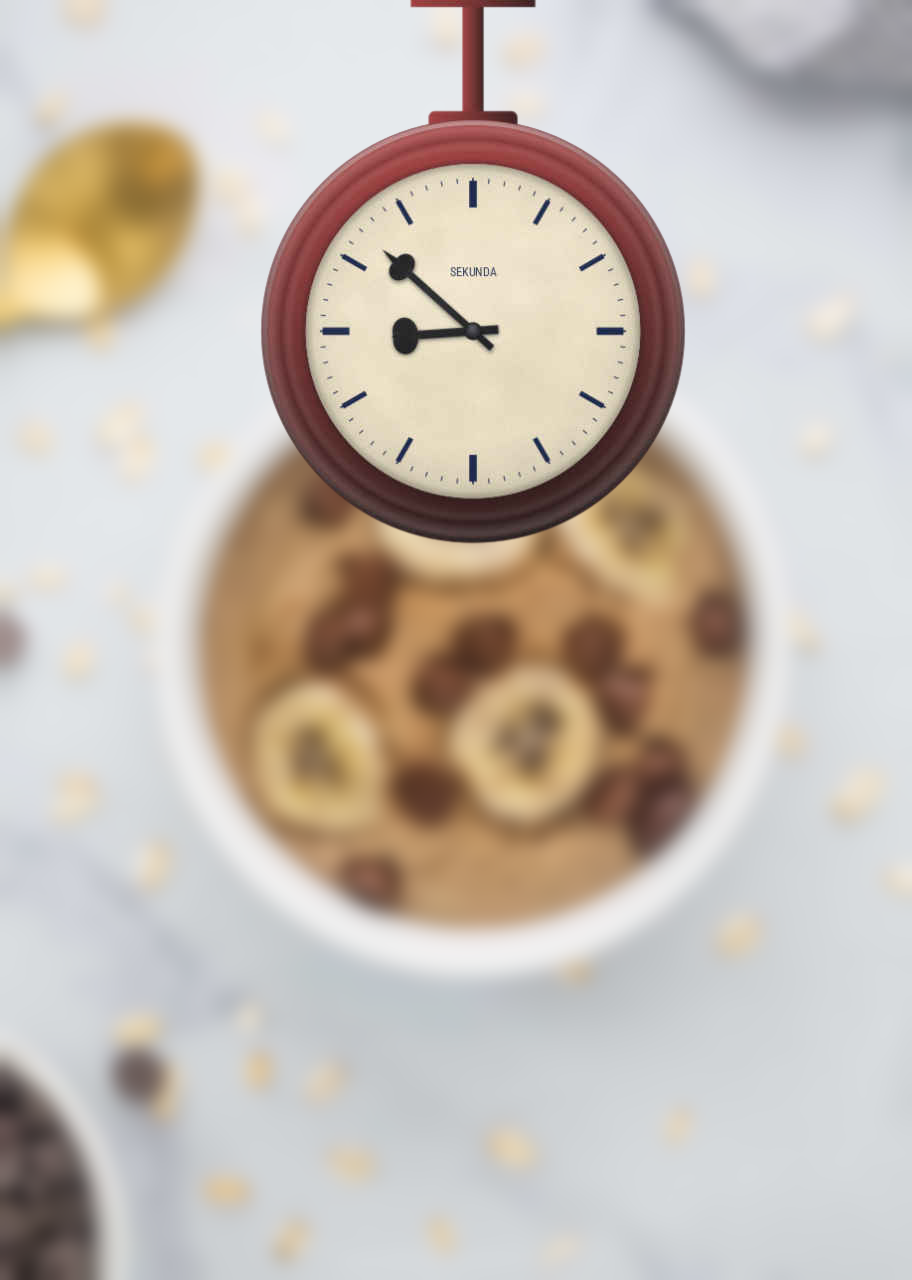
8:52
